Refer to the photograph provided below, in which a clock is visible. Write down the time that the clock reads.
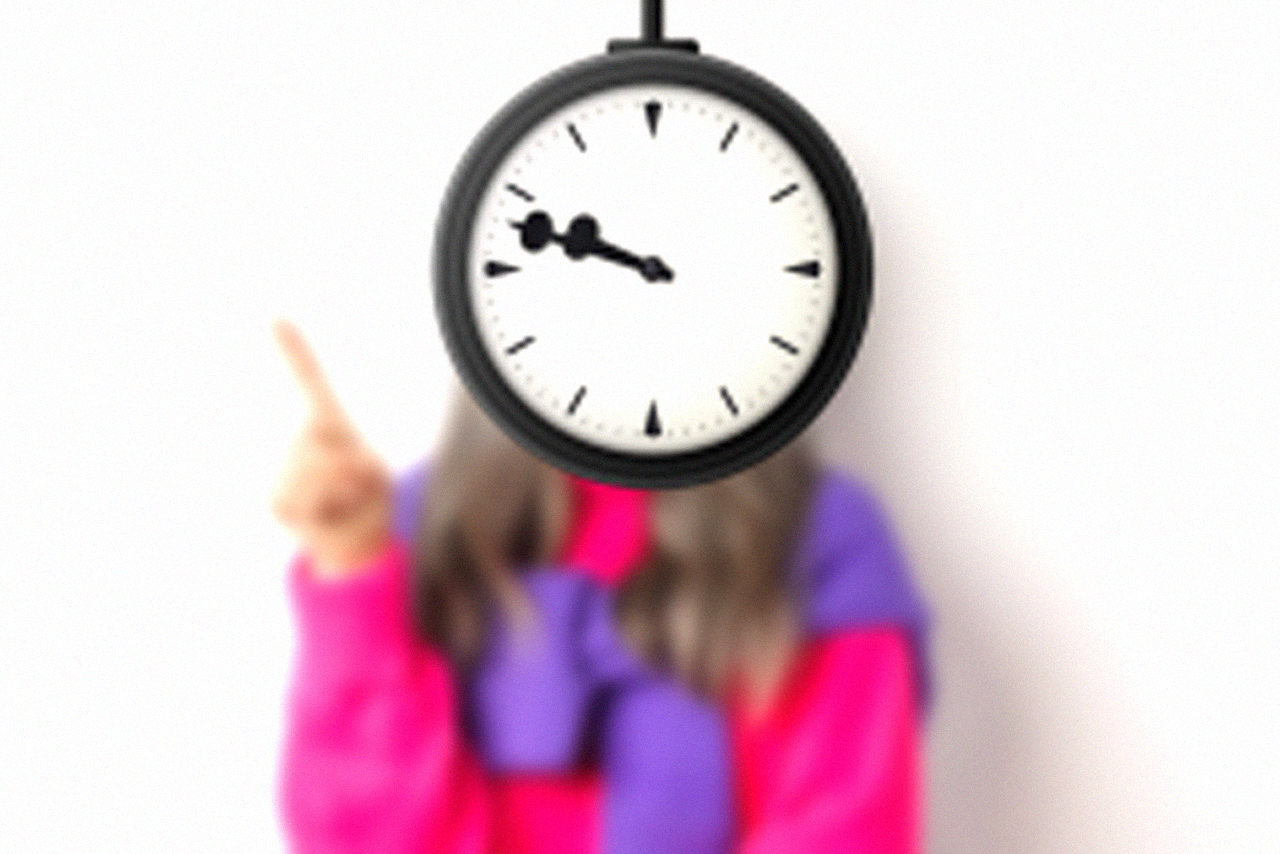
9:48
